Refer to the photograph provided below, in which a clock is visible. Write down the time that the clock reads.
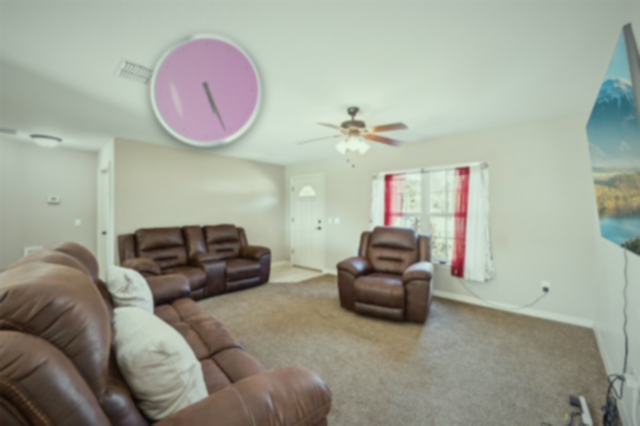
5:26
